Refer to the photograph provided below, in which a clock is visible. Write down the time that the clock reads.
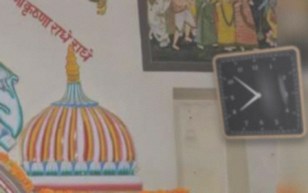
7:52
